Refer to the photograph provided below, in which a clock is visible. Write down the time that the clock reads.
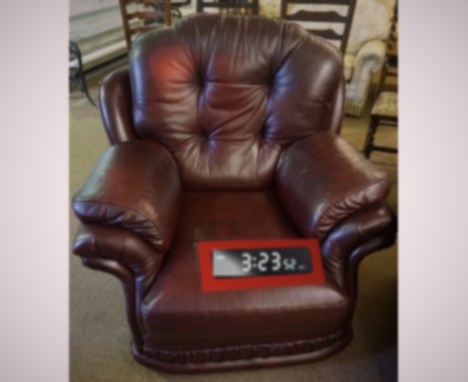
3:23
